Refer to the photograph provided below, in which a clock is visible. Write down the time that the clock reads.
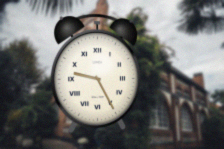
9:25
